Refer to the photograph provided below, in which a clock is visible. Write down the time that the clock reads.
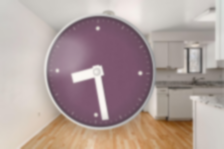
8:28
